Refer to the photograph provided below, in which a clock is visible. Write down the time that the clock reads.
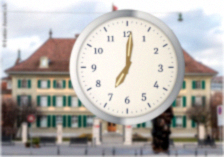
7:01
